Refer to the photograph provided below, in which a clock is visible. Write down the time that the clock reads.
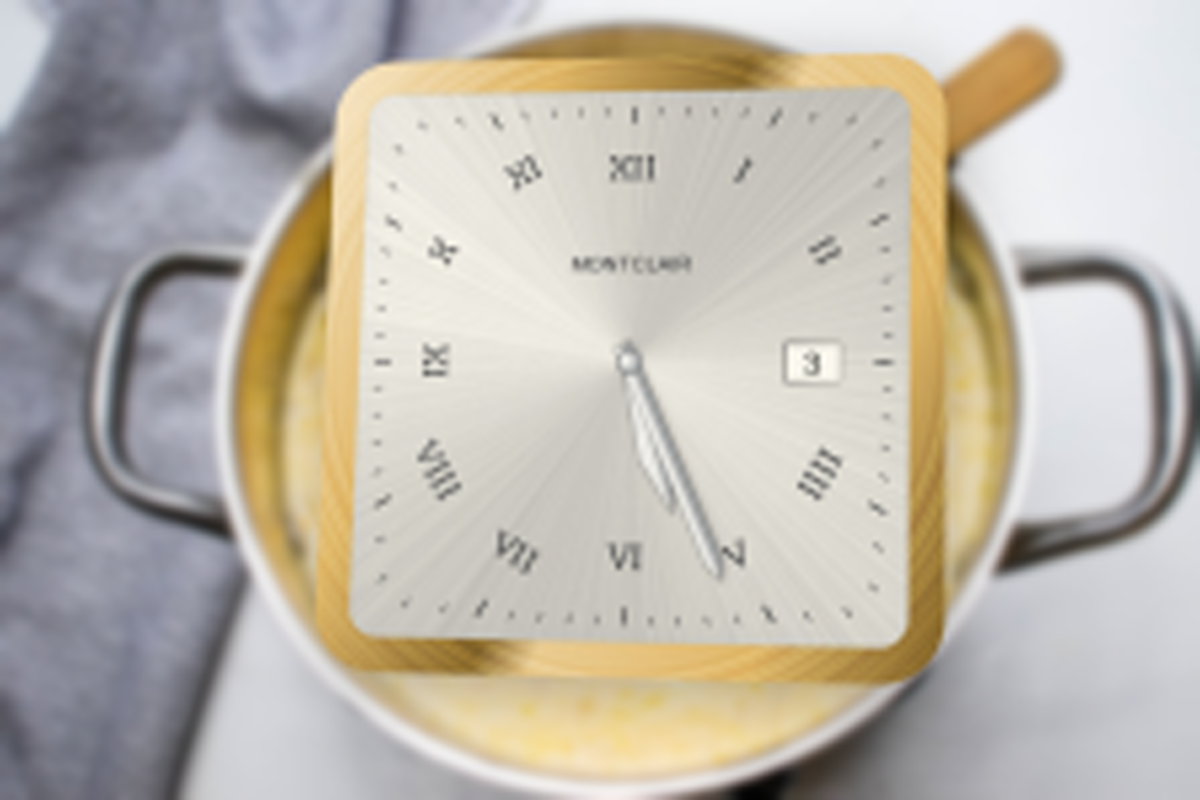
5:26
